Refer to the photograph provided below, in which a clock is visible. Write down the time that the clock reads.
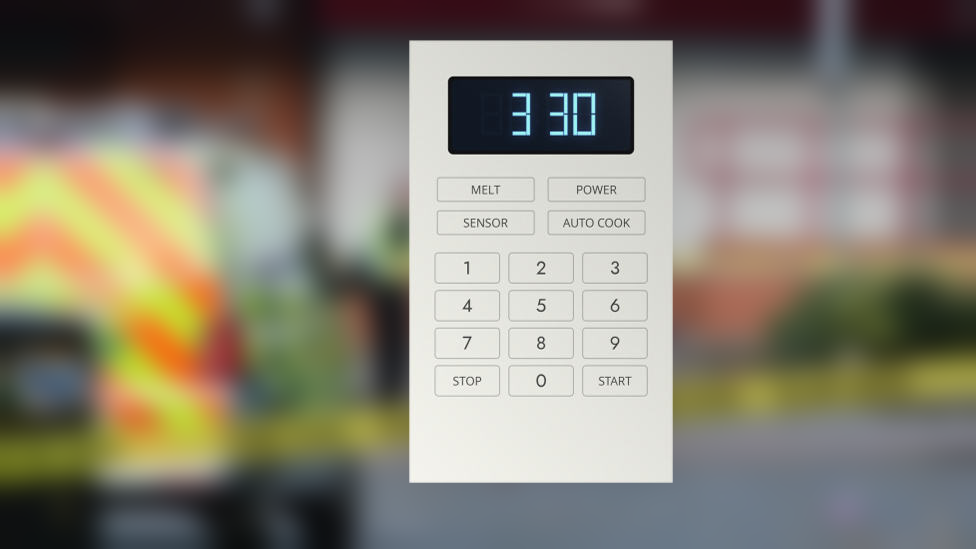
3:30
